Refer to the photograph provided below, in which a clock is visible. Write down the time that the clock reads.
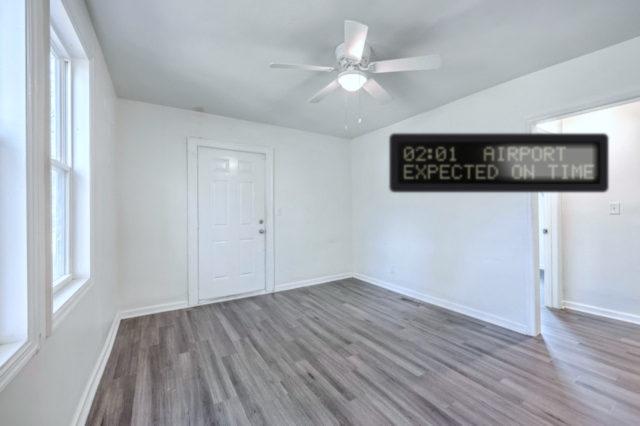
2:01
